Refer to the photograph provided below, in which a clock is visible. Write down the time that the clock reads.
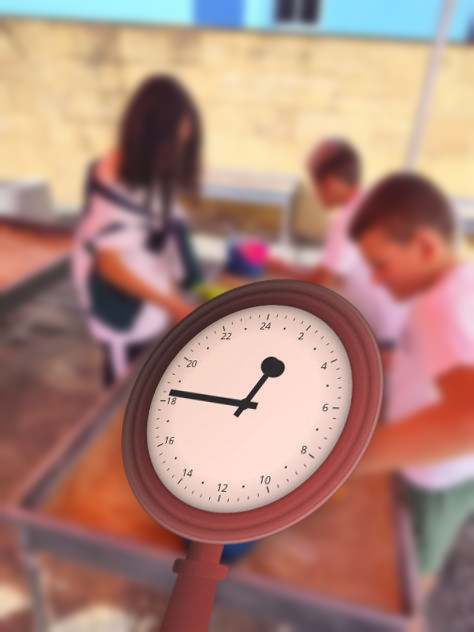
1:46
